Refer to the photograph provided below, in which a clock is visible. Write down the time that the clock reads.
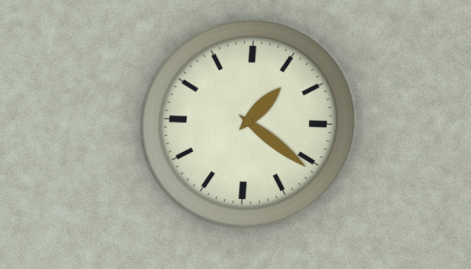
1:21
